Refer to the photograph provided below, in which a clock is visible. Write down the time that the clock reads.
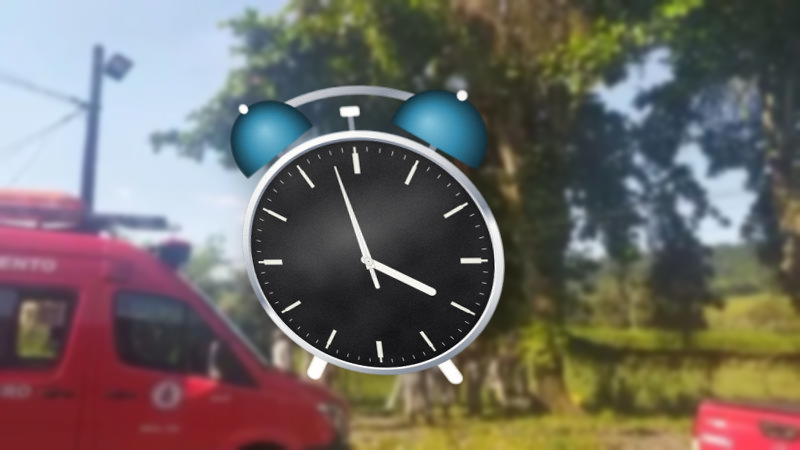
3:57:58
